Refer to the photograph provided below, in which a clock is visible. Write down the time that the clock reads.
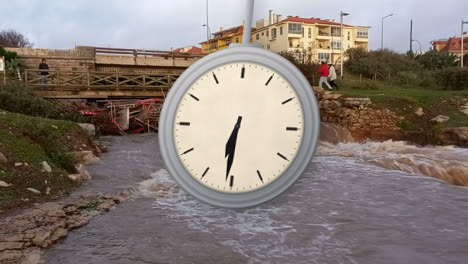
6:31
